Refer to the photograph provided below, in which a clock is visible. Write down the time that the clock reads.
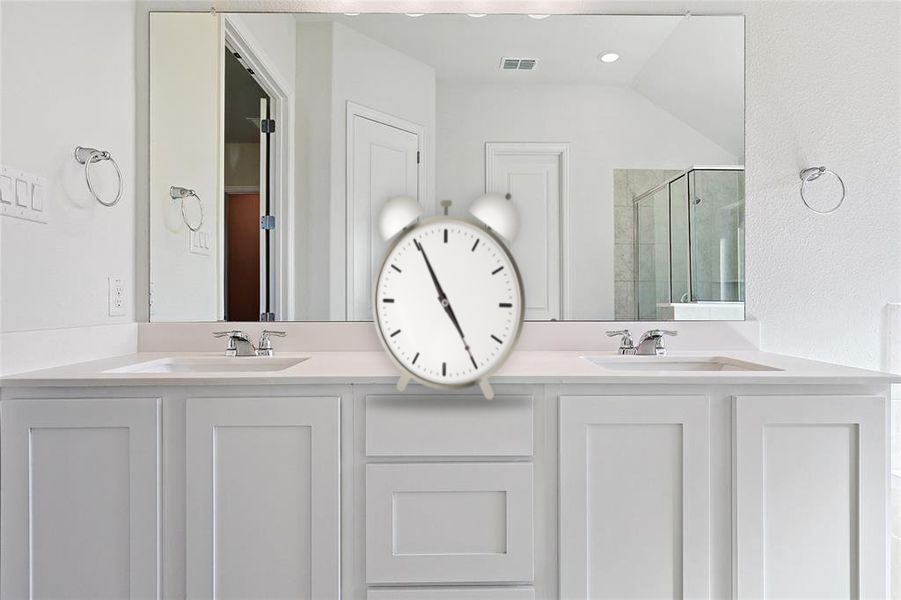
4:55:25
